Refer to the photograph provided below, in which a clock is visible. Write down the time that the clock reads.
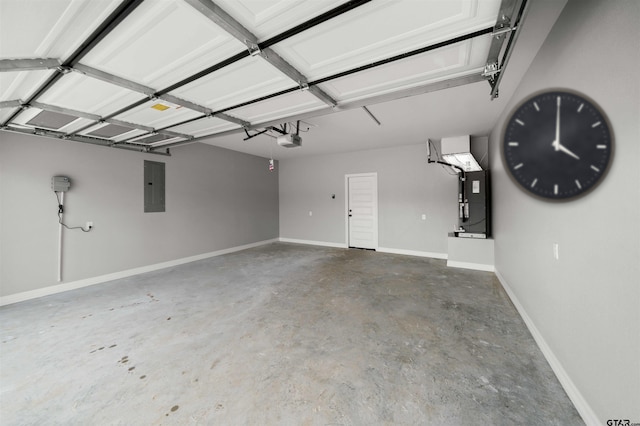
4:00
